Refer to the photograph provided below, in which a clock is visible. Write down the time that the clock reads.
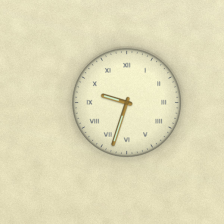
9:33
